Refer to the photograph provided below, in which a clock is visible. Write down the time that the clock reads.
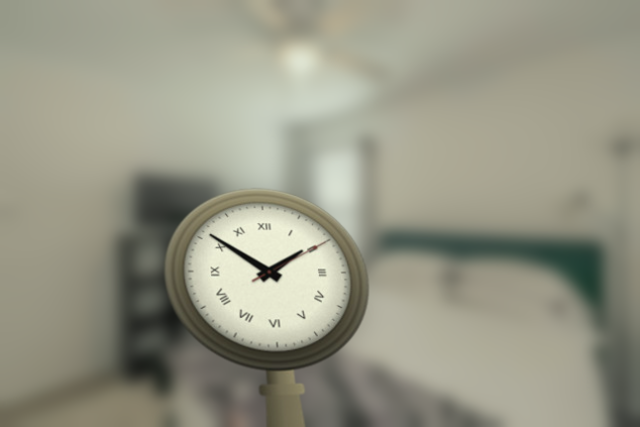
1:51:10
